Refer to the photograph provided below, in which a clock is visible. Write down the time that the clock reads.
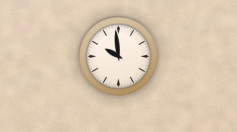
9:59
